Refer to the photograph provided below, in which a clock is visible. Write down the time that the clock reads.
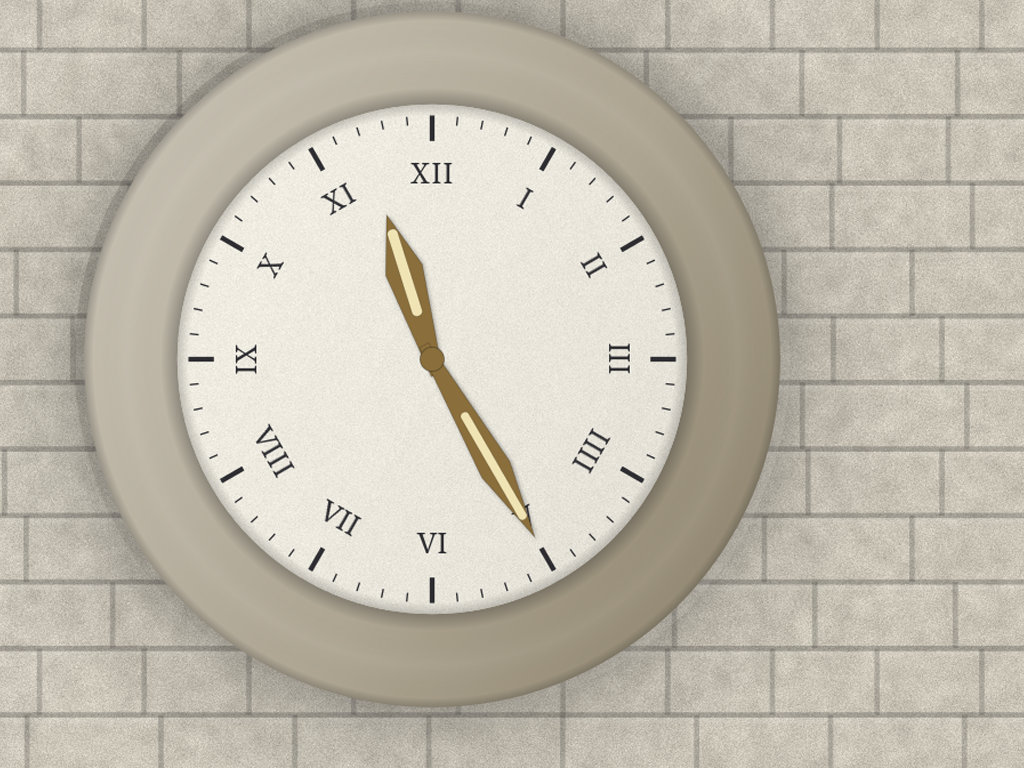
11:25
